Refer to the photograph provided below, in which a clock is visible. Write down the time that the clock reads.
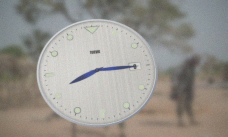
8:15
